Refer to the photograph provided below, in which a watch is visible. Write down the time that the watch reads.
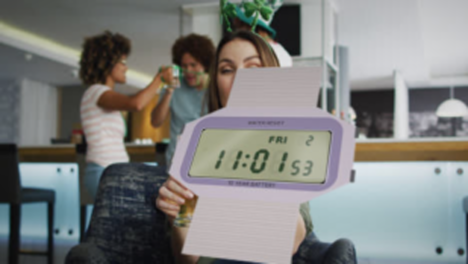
11:01:53
